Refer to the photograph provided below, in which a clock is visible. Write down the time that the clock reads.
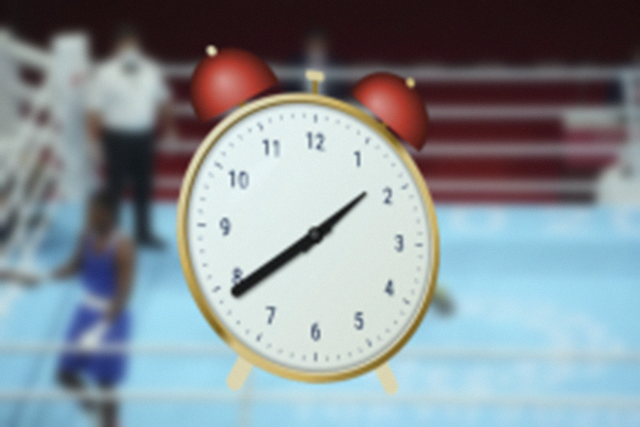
1:39
